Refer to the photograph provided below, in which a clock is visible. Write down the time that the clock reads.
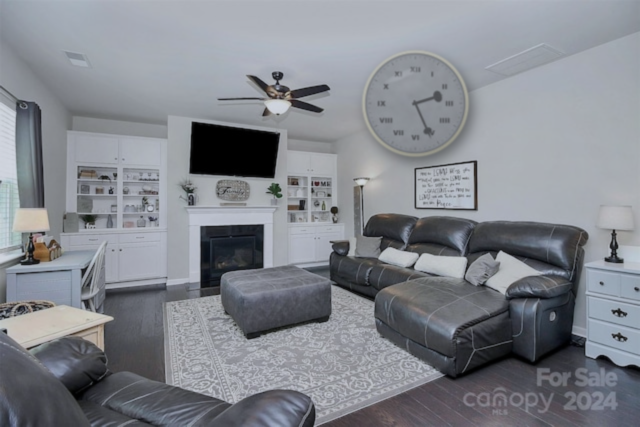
2:26
